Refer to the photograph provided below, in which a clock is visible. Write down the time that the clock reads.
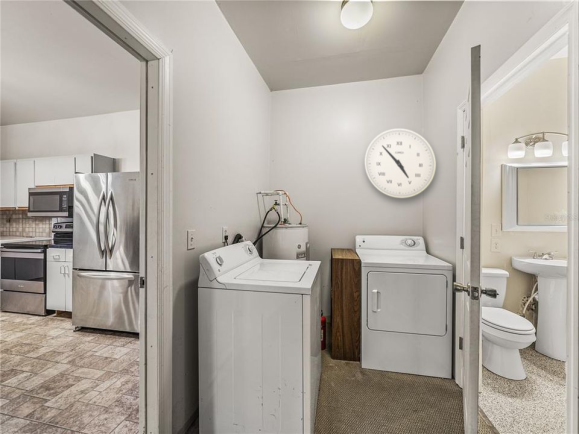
4:53
